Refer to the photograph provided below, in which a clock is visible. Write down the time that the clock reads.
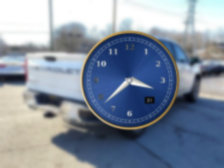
3:38
